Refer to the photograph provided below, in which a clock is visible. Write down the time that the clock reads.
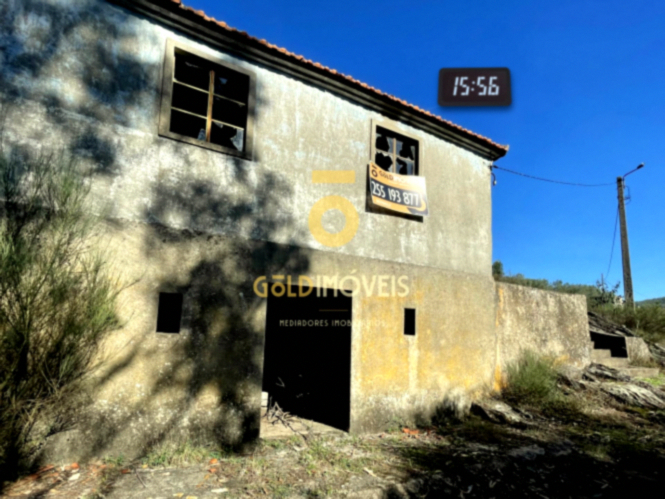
15:56
